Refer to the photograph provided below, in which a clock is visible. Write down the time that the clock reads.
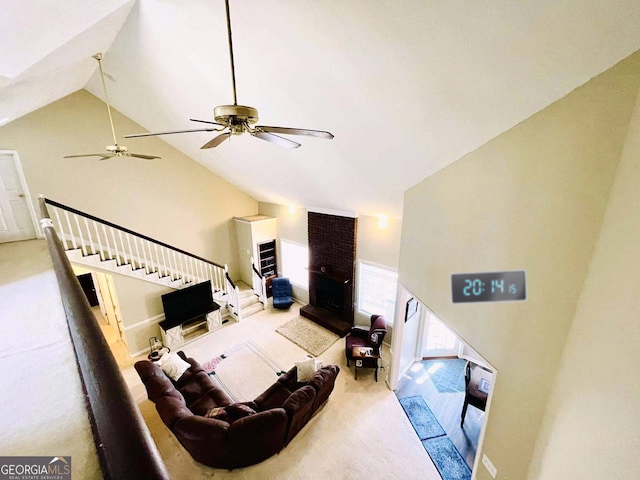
20:14
